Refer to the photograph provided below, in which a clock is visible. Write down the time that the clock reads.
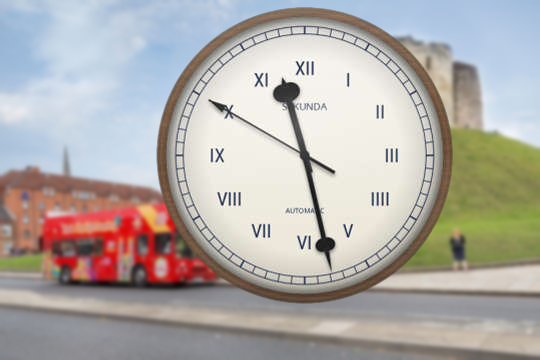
11:27:50
